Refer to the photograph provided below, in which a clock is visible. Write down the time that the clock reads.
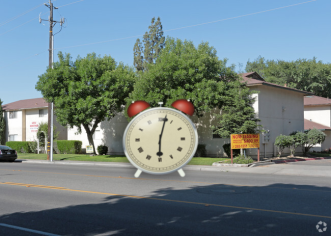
6:02
